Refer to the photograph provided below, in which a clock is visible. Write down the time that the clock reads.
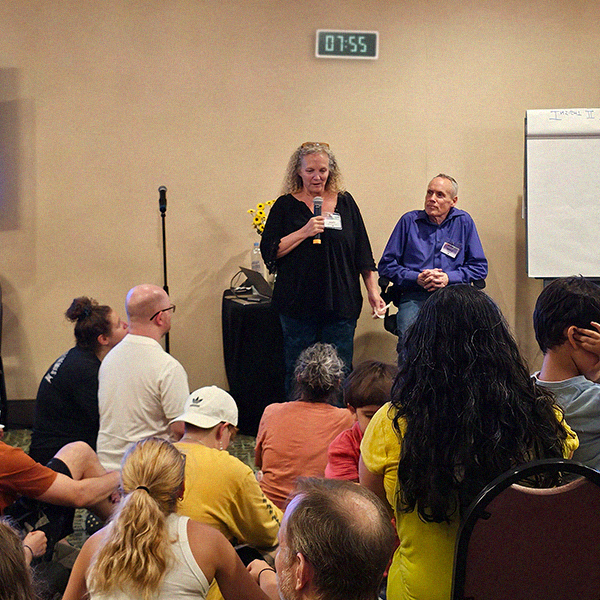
7:55
